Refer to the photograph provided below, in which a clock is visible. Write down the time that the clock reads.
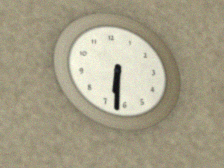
6:32
